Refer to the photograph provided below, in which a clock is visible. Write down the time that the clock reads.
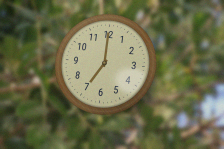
7:00
